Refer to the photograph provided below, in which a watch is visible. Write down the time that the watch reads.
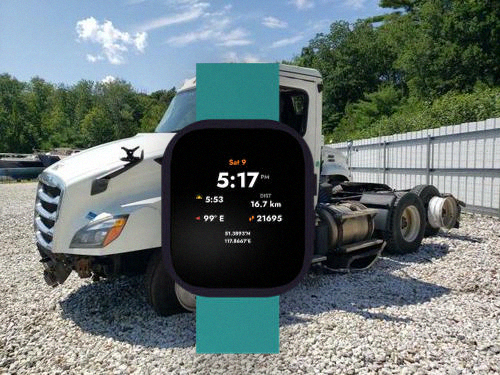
5:17
